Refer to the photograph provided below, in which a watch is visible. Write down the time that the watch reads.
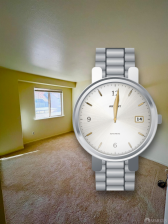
12:01
